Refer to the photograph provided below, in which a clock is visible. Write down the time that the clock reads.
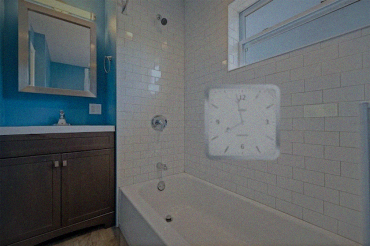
7:58
